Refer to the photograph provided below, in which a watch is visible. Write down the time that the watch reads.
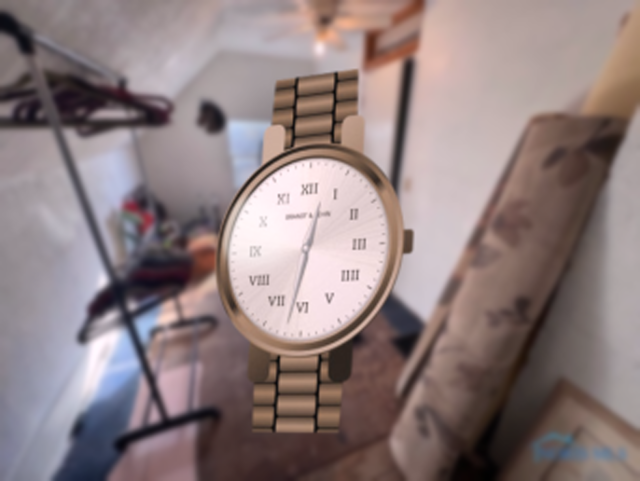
12:32
